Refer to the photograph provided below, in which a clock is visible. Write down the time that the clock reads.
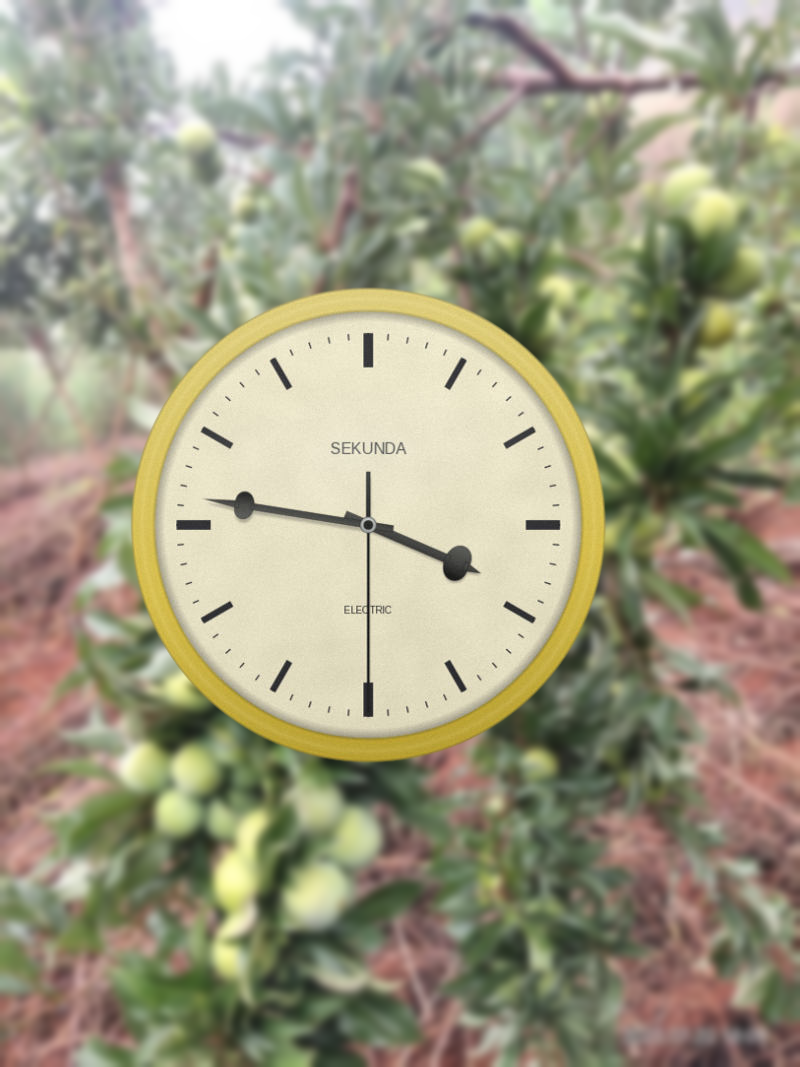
3:46:30
